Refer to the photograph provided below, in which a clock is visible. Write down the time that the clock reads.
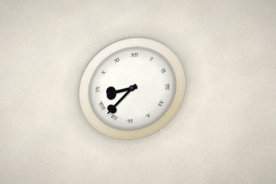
8:37
